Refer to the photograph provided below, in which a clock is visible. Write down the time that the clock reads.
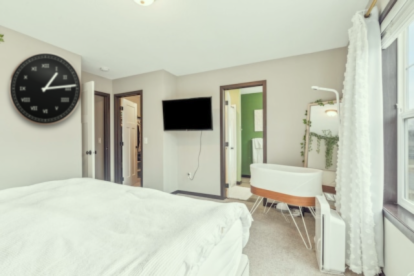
1:14
